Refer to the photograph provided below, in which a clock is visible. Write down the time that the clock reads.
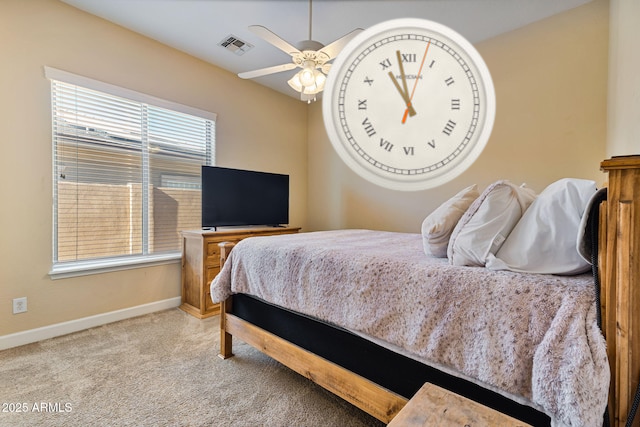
10:58:03
